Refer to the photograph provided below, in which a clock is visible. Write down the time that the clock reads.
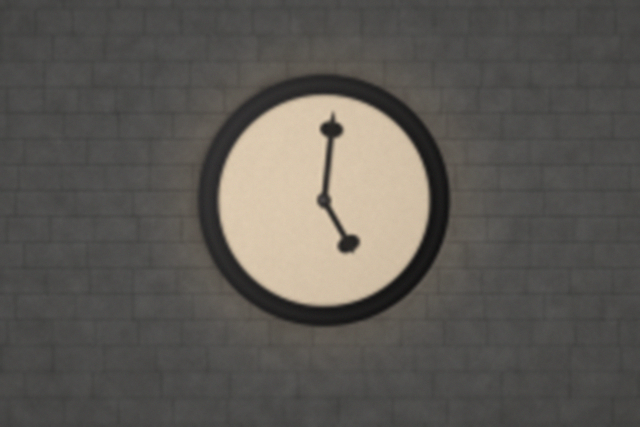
5:01
